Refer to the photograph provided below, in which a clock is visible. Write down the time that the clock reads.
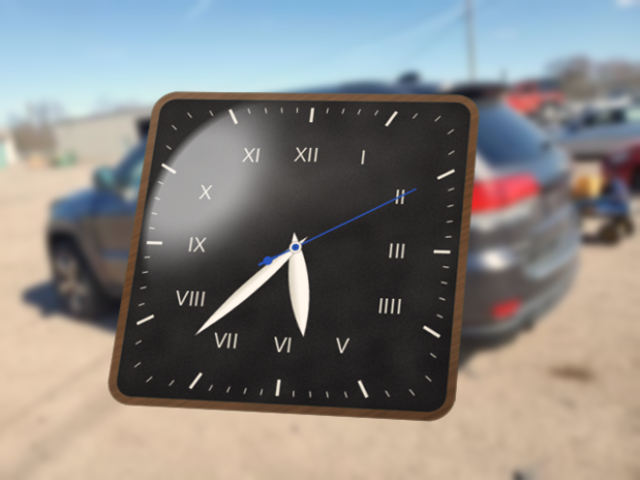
5:37:10
